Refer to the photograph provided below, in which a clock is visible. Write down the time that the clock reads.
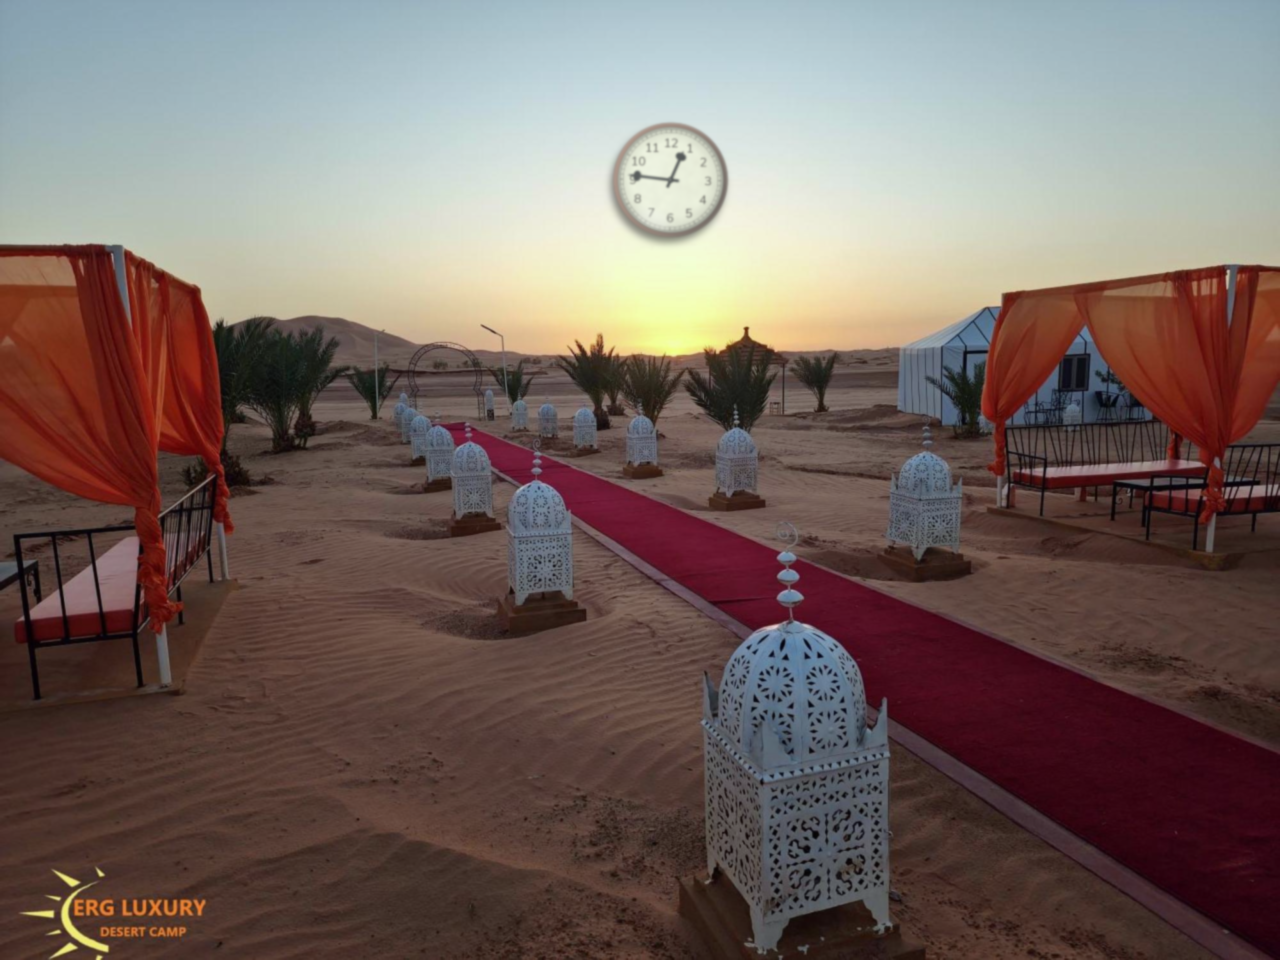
12:46
